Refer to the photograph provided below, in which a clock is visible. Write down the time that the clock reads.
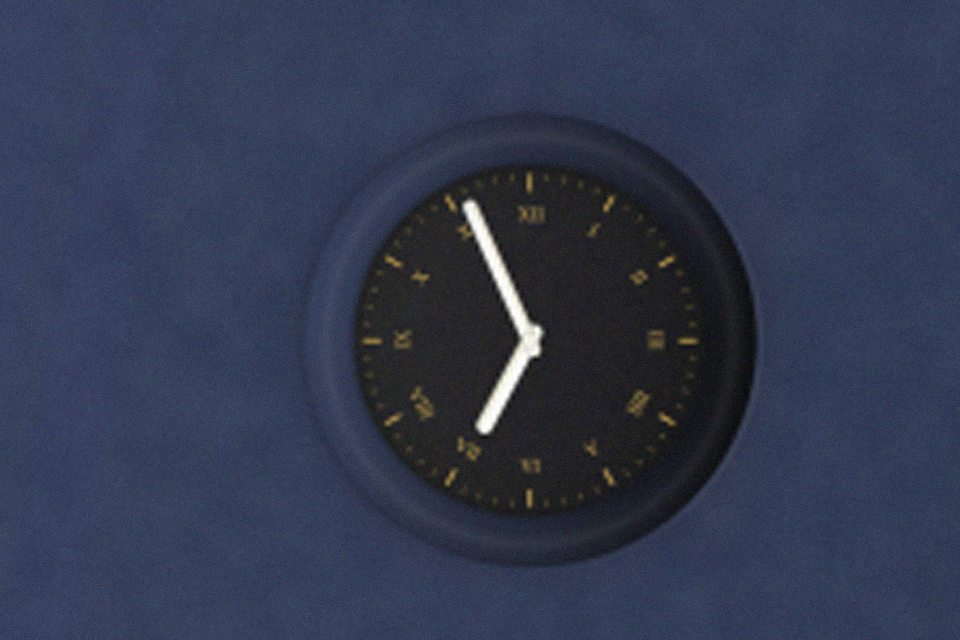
6:56
